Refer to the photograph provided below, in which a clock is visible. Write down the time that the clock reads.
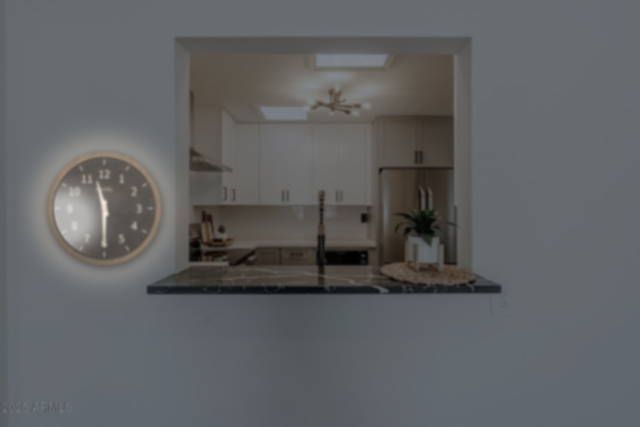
11:30
